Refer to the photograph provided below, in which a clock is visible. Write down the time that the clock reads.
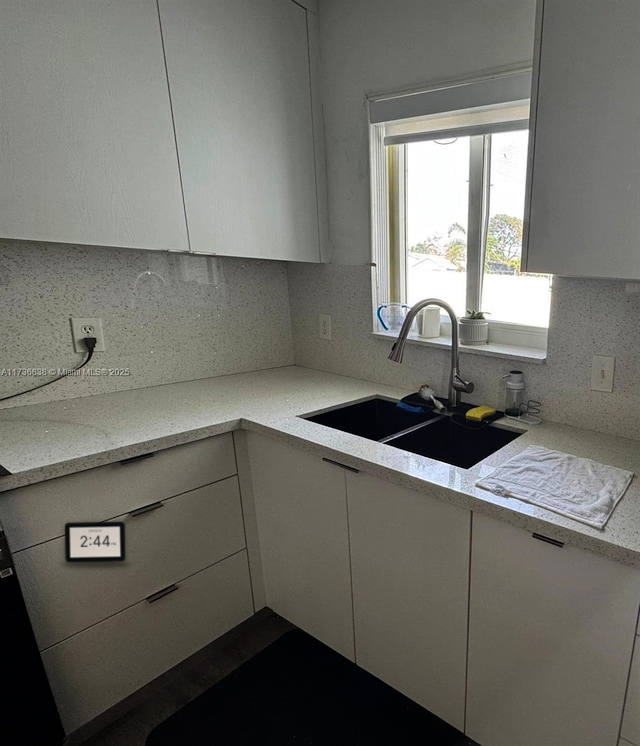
2:44
